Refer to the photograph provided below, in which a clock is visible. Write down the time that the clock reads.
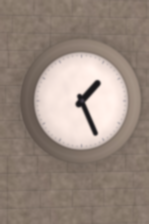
1:26
